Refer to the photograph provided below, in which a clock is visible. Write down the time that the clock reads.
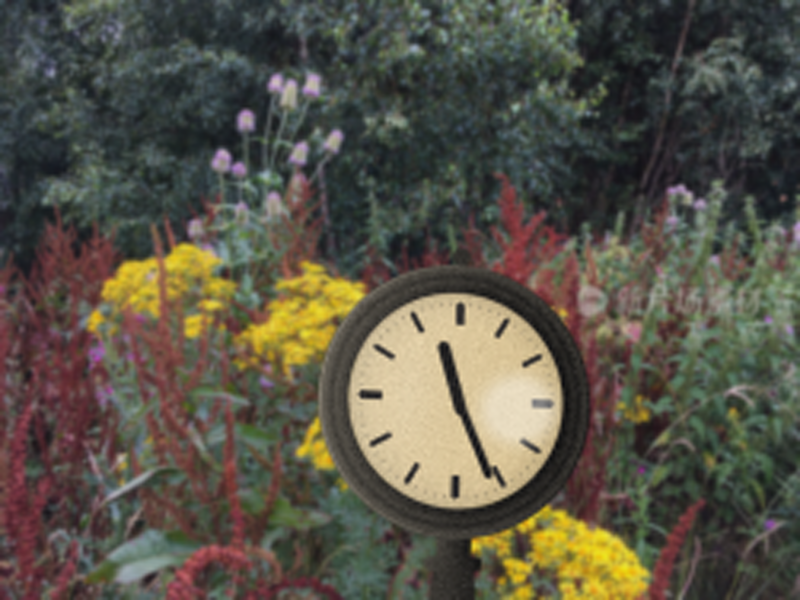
11:26
